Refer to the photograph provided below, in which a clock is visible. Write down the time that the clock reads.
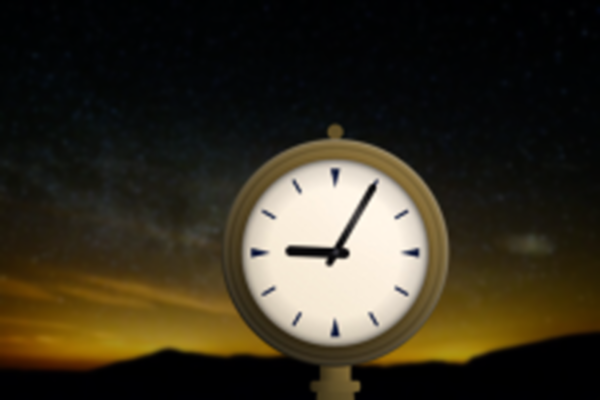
9:05
